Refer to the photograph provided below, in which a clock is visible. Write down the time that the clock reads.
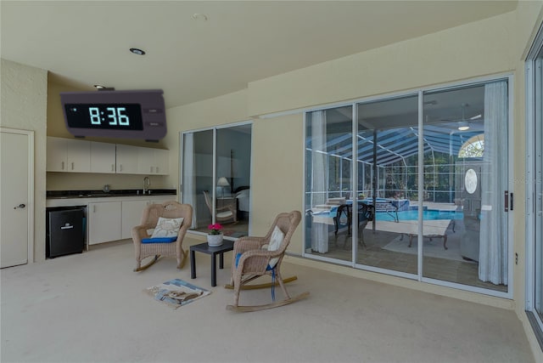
8:36
